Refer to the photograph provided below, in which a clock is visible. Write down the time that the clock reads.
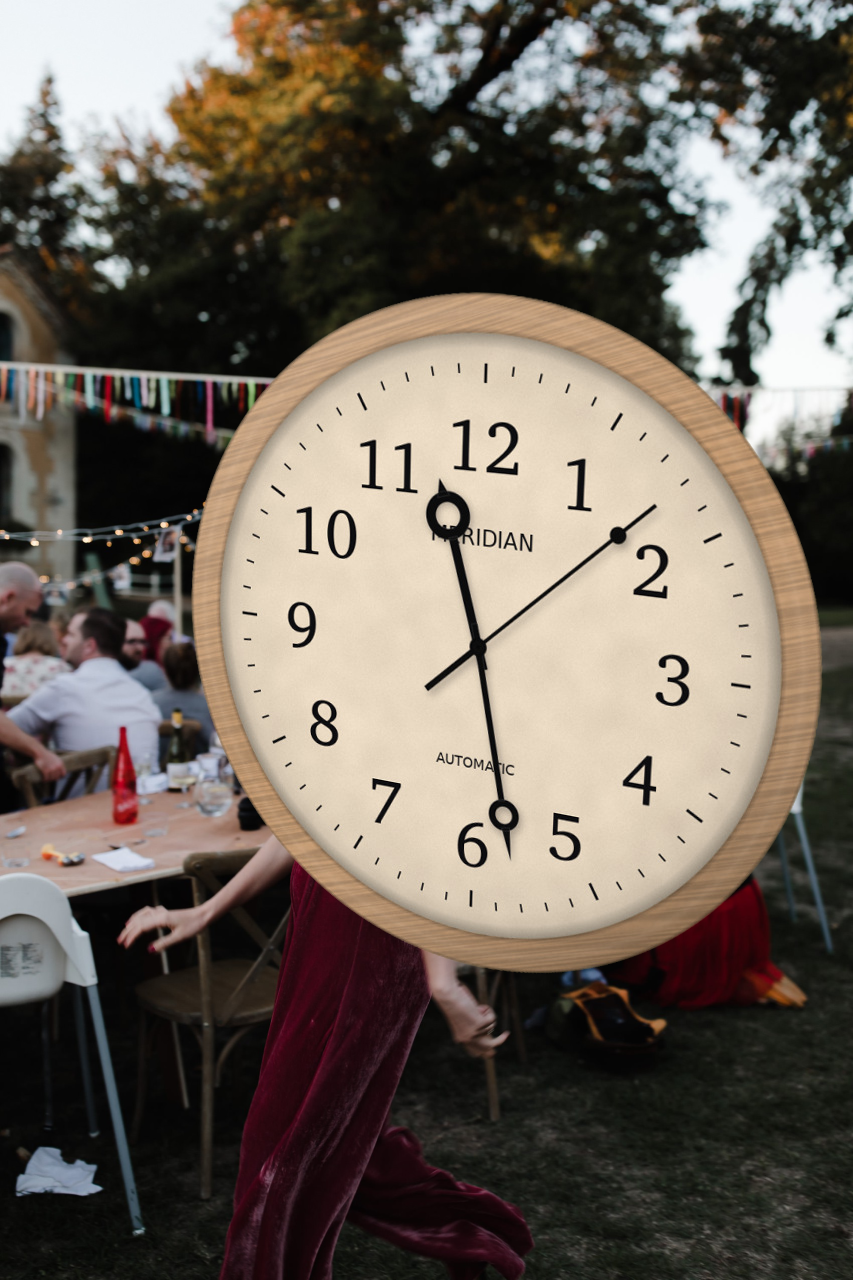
11:28:08
